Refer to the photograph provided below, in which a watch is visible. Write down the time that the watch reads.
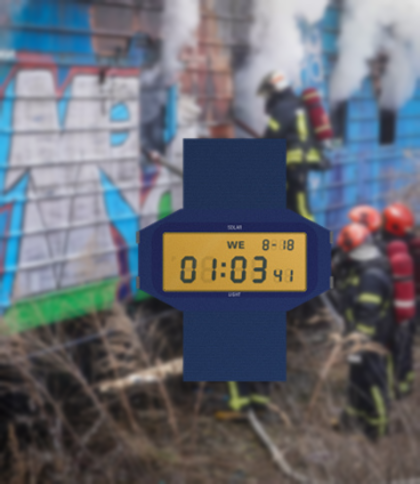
1:03:41
